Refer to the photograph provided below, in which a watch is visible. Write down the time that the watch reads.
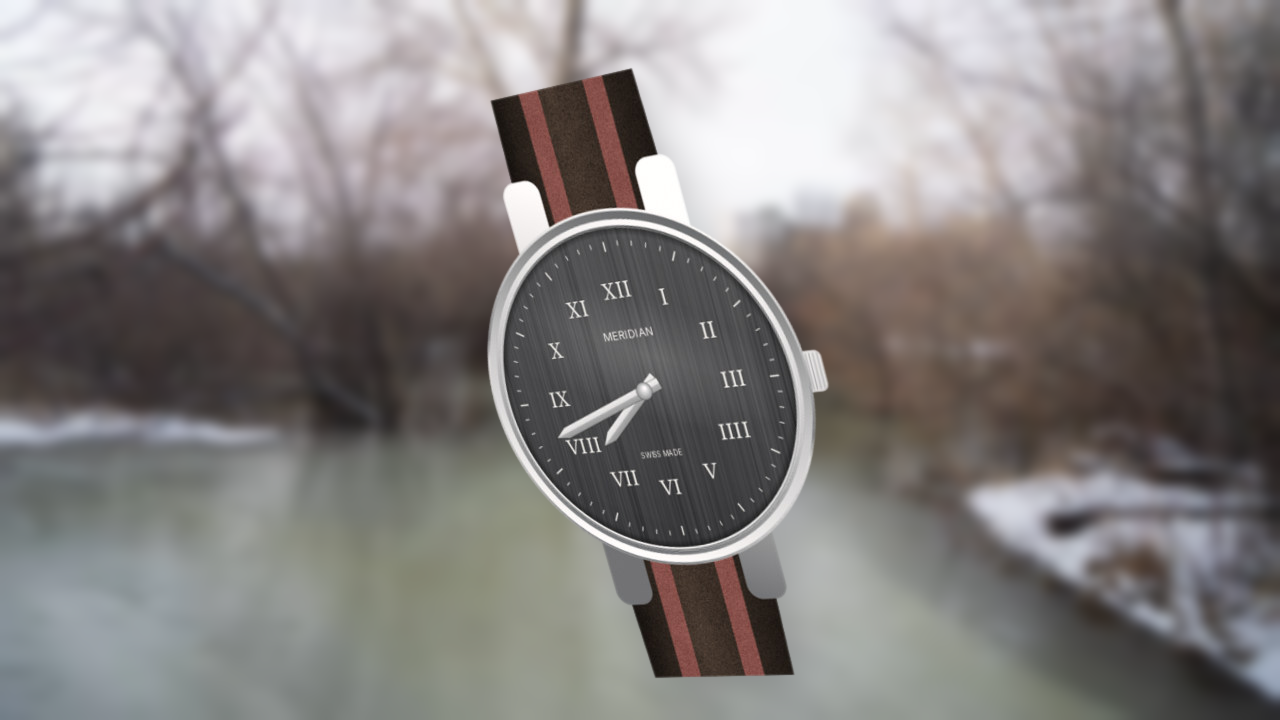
7:42
